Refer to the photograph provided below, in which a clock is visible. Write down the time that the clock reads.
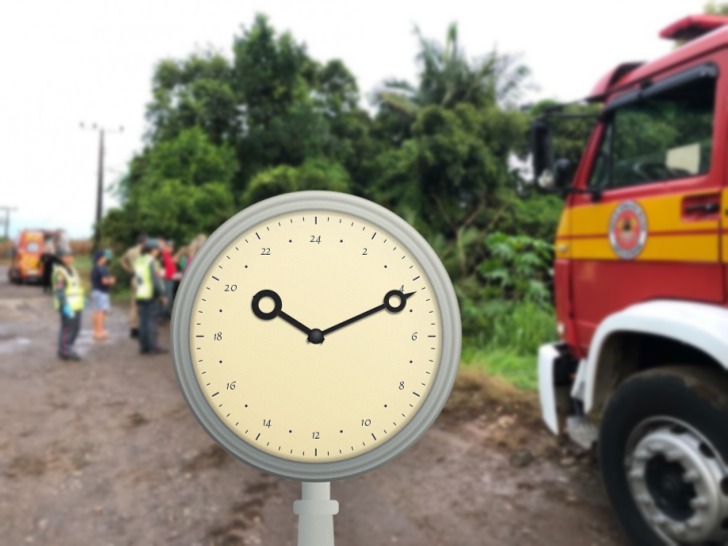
20:11
